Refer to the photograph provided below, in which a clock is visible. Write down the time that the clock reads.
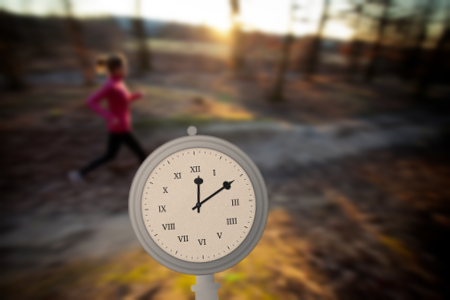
12:10
